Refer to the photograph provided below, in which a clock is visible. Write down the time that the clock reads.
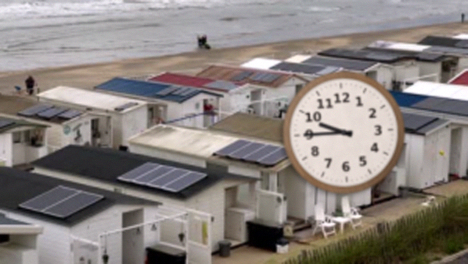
9:45
